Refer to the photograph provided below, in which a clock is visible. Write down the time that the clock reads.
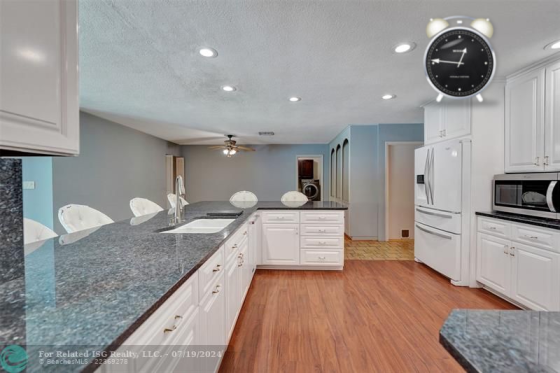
12:46
